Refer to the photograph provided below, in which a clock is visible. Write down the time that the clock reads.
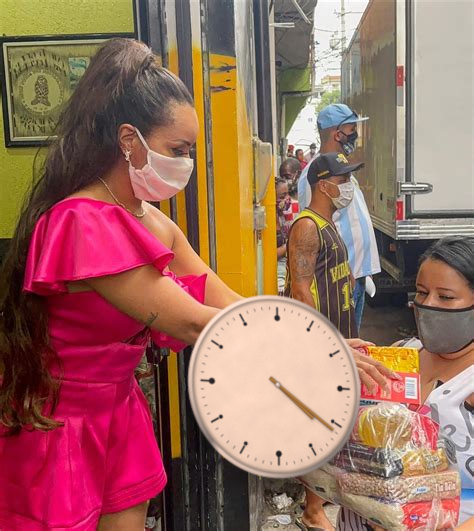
4:21
